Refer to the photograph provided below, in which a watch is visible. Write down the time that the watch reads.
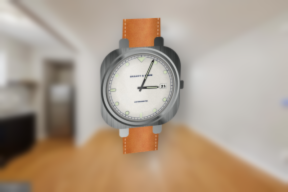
3:04
